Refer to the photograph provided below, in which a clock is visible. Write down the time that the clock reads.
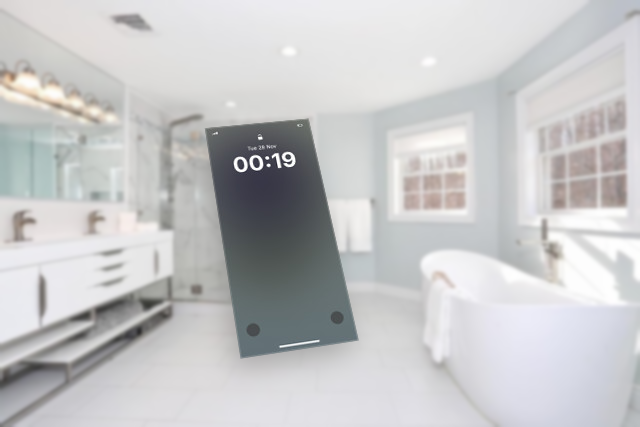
0:19
